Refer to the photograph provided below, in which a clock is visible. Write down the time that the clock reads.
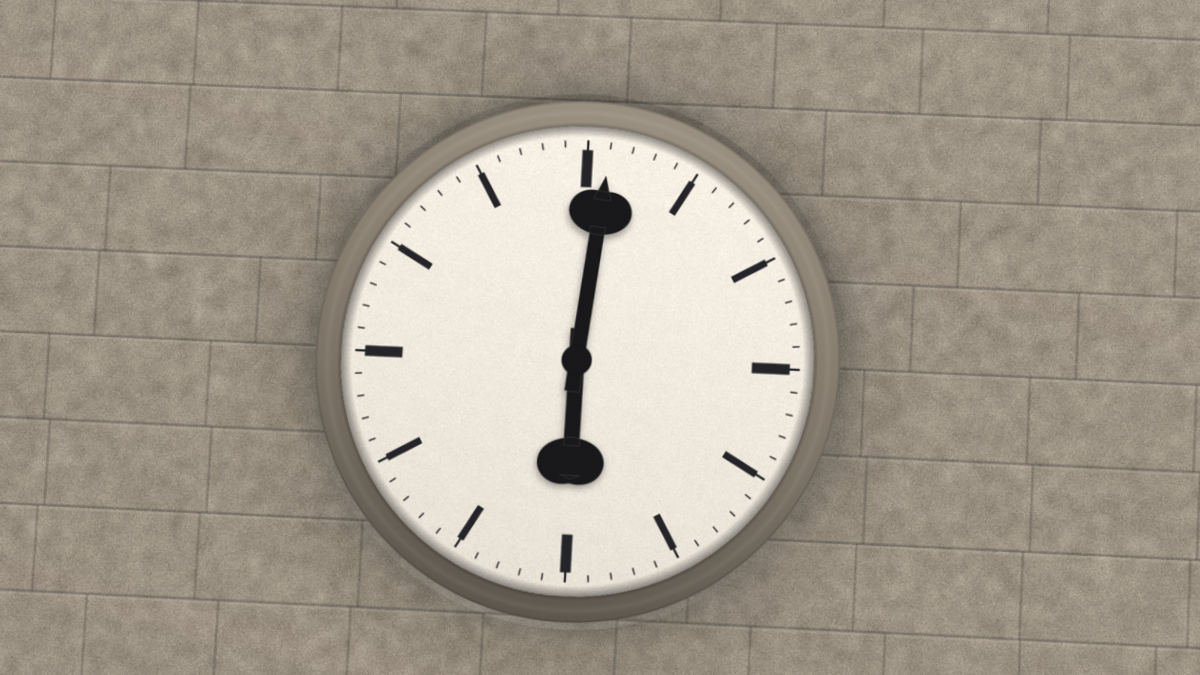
6:01
